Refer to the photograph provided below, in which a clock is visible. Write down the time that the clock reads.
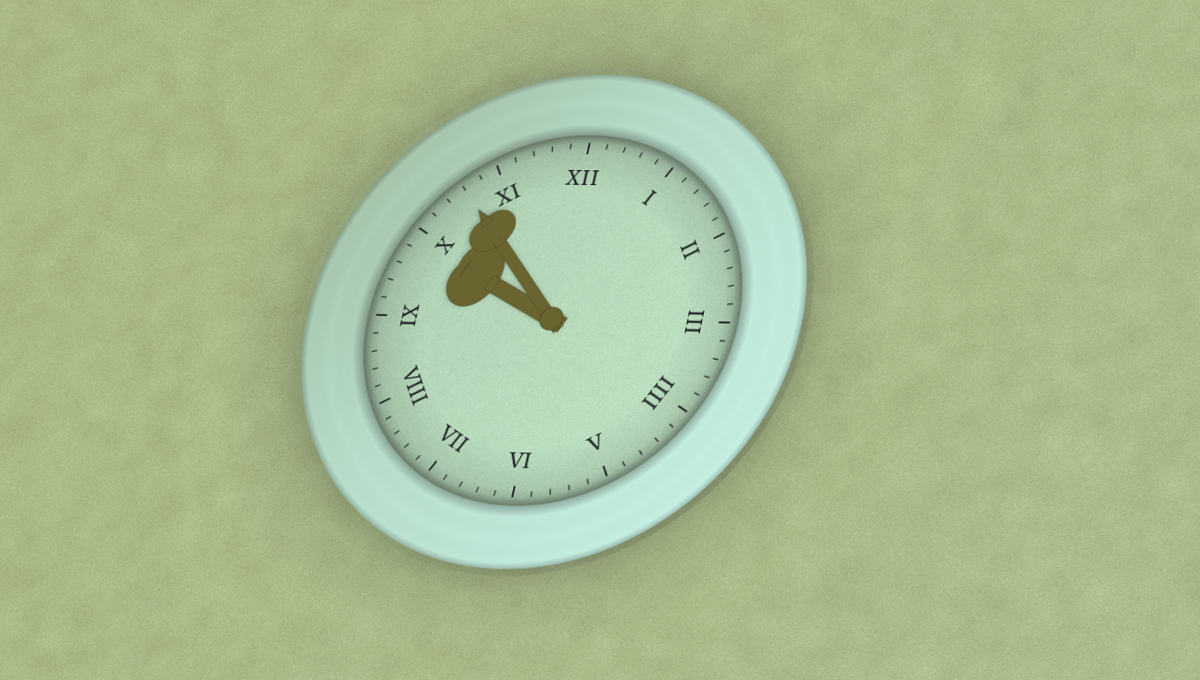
9:53
